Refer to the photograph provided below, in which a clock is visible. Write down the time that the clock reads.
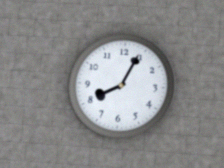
8:04
